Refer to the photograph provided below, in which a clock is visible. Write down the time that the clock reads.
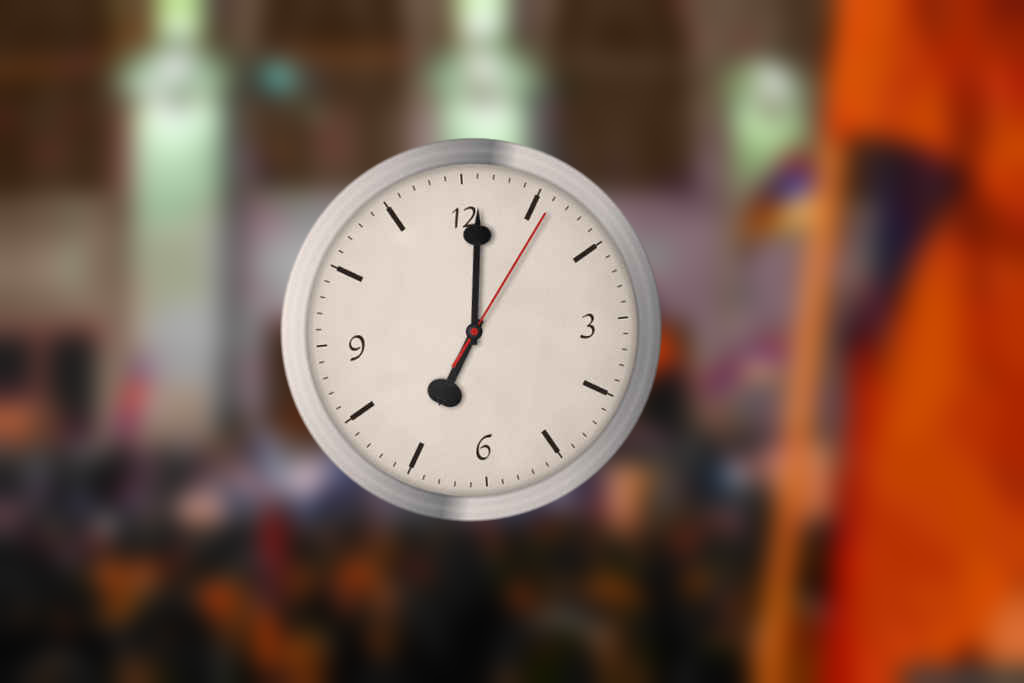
7:01:06
